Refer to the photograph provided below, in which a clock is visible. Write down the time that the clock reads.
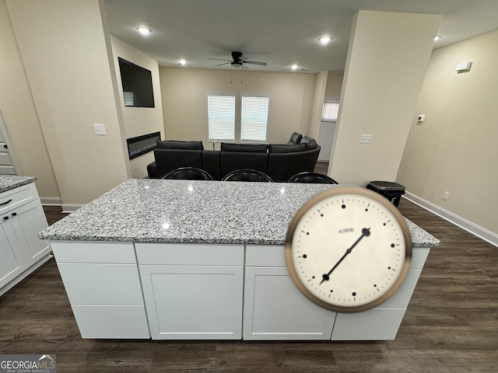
1:38
